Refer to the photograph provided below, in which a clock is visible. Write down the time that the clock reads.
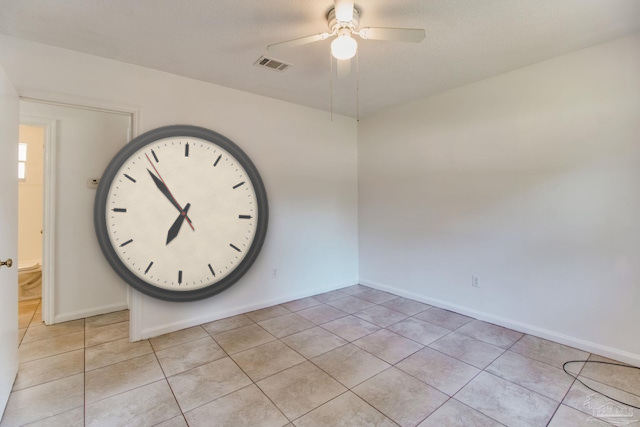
6:52:54
